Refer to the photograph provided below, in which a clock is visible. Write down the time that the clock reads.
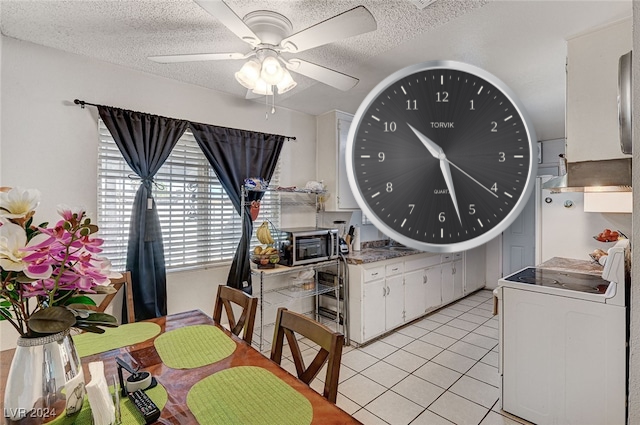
10:27:21
